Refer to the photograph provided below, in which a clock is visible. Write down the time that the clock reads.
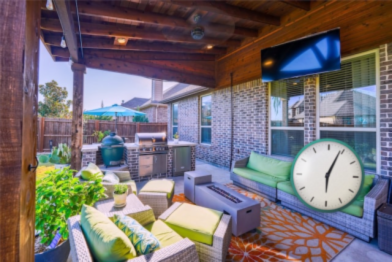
6:04
